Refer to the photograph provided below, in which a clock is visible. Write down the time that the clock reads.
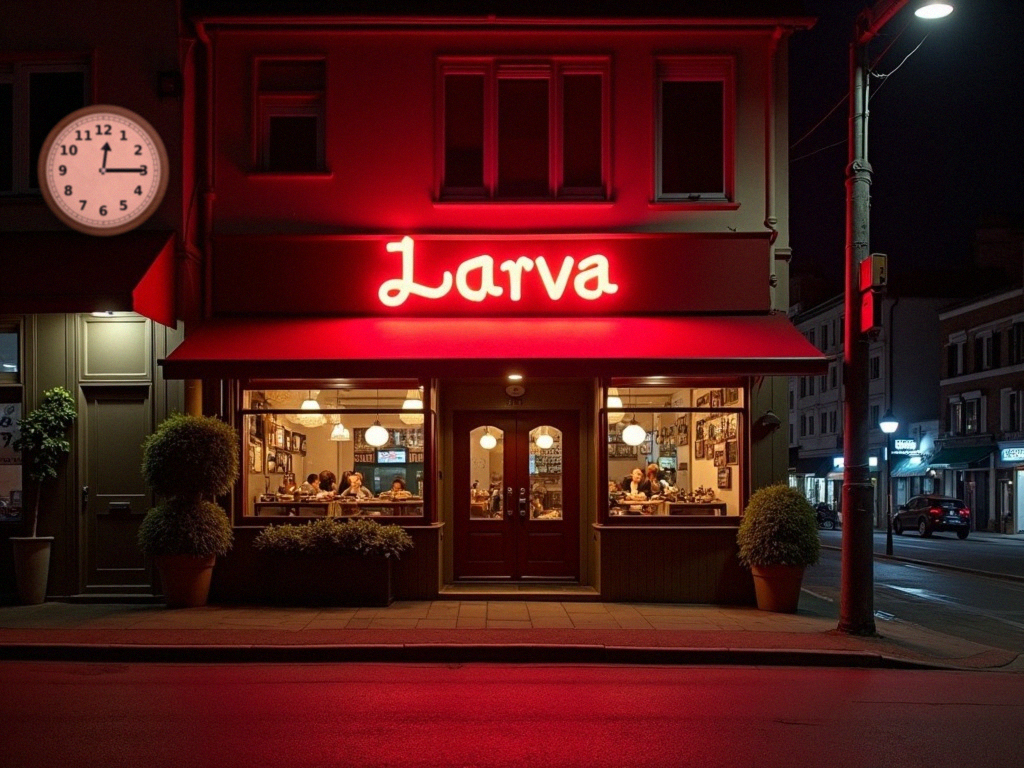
12:15
